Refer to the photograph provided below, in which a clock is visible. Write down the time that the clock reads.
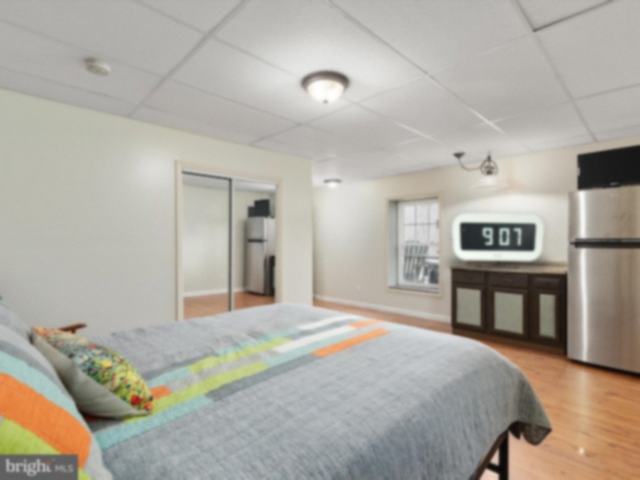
9:07
